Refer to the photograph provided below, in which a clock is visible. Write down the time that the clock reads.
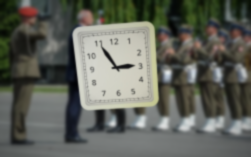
2:55
